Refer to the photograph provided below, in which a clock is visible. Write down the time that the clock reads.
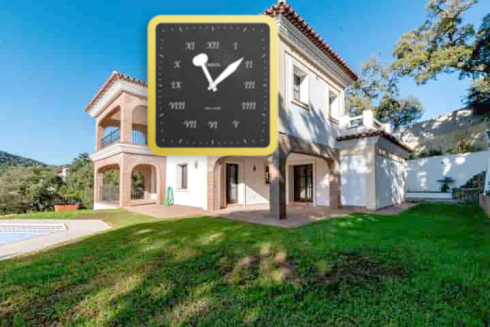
11:08
